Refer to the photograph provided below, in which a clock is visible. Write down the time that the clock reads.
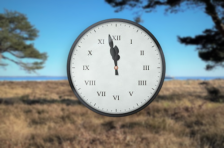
11:58
